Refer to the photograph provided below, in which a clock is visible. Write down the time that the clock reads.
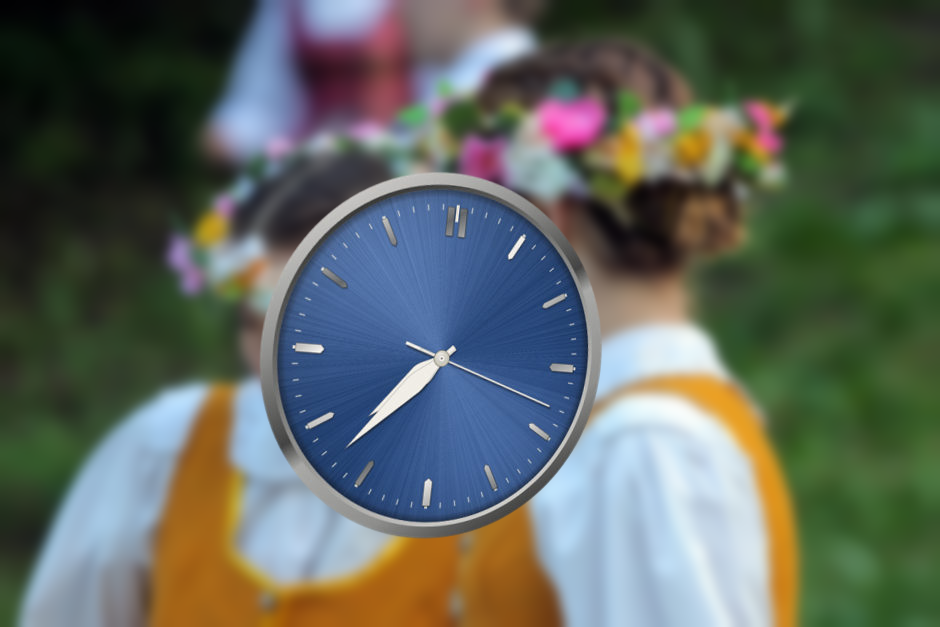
7:37:18
